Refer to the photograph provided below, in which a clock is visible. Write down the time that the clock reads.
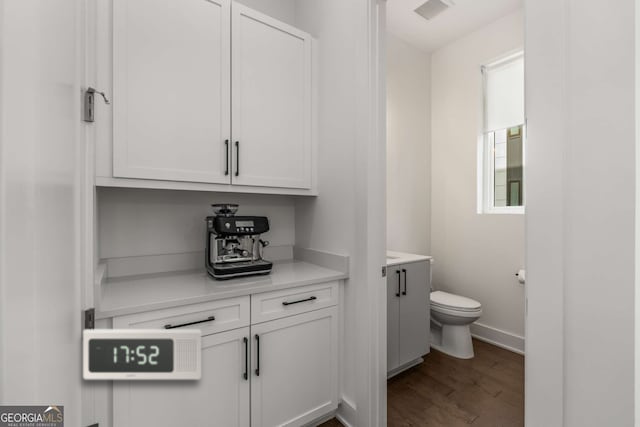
17:52
